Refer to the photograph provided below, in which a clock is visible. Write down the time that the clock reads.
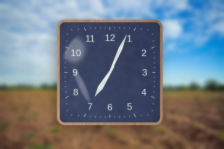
7:04
